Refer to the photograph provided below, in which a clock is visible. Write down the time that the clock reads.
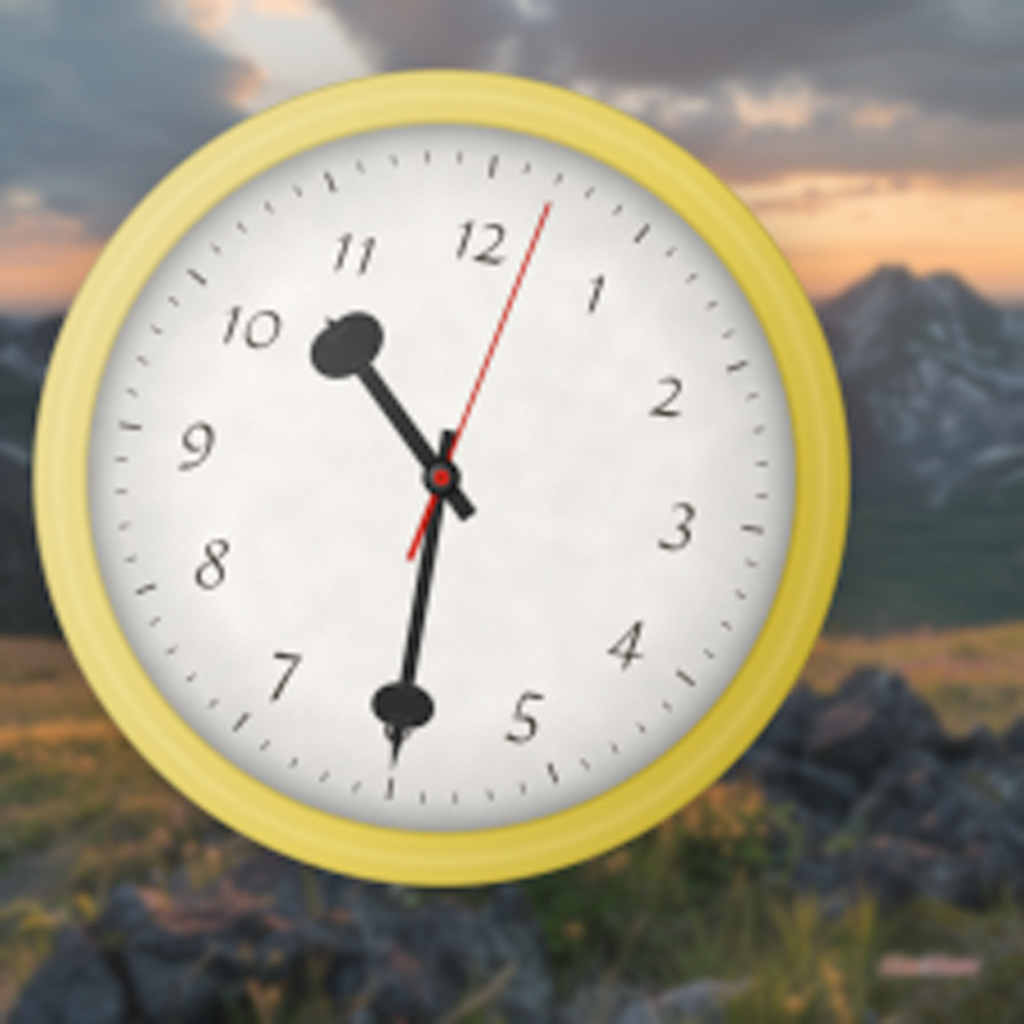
10:30:02
